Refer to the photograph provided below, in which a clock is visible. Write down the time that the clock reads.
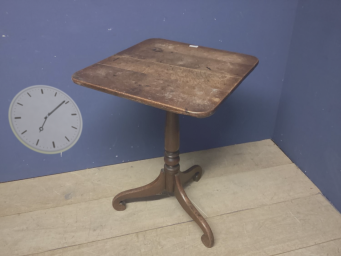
7:09
